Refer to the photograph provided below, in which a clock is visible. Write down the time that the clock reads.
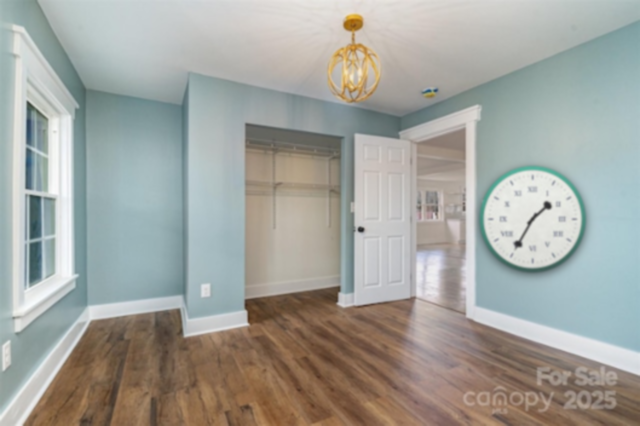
1:35
